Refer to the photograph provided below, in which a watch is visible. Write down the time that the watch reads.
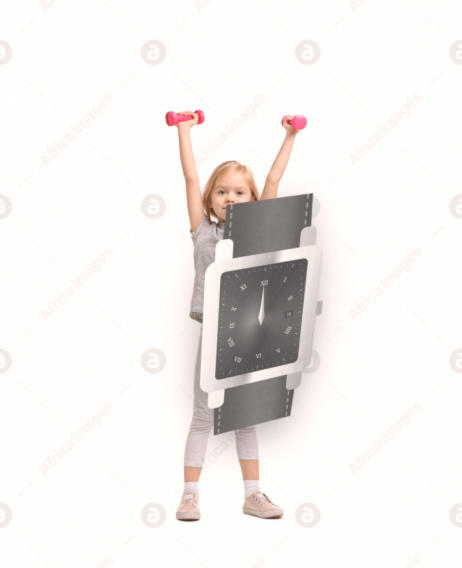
12:00
